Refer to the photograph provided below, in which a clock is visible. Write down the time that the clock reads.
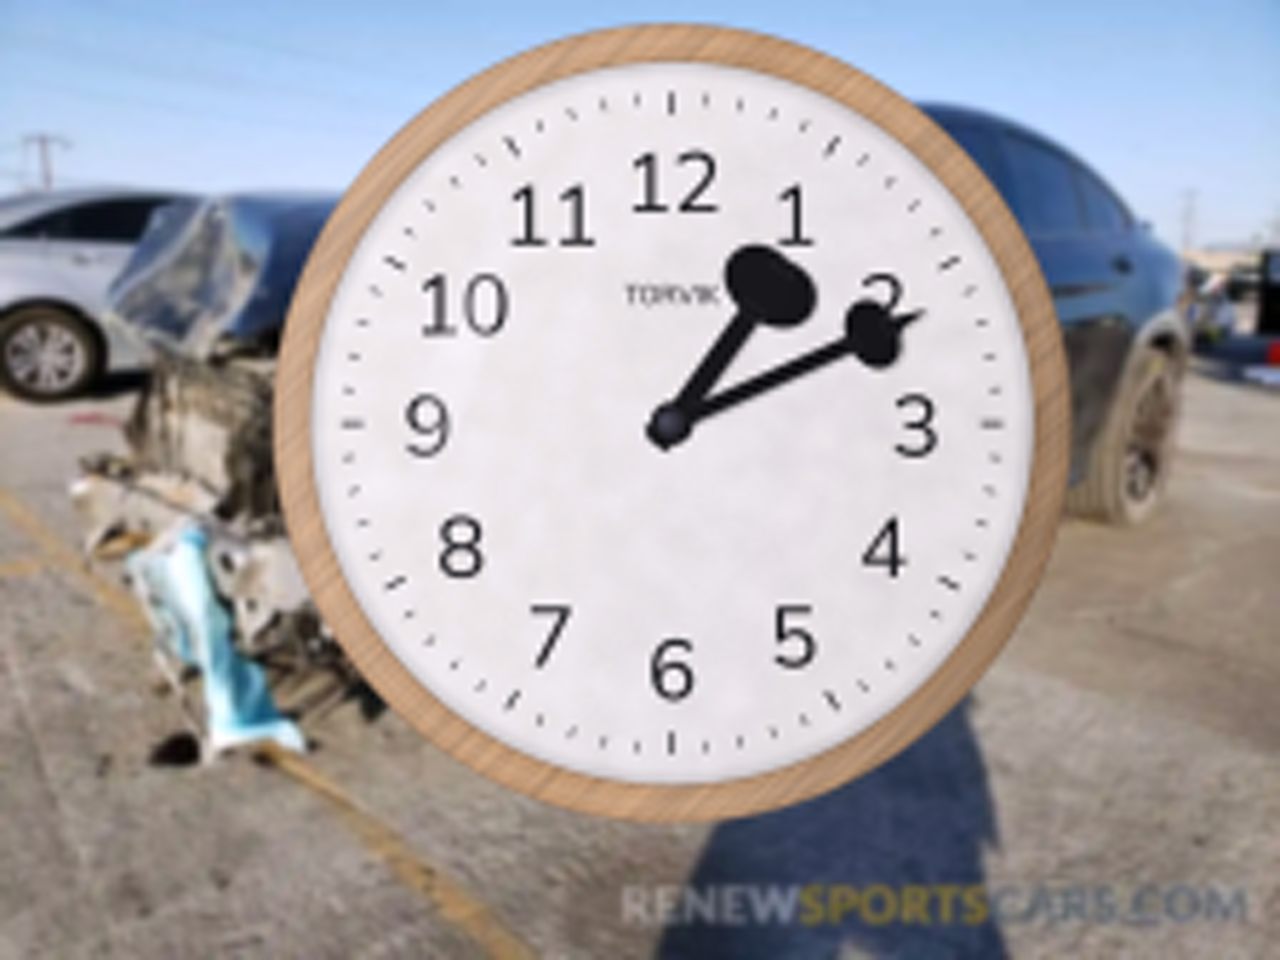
1:11
